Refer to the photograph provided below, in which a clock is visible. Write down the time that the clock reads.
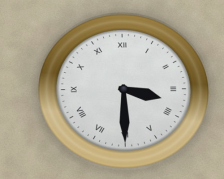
3:30
